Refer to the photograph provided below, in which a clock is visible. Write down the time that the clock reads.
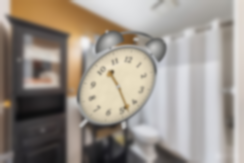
10:23
